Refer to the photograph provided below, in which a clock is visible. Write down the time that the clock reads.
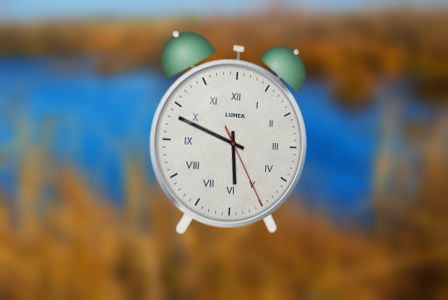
5:48:25
